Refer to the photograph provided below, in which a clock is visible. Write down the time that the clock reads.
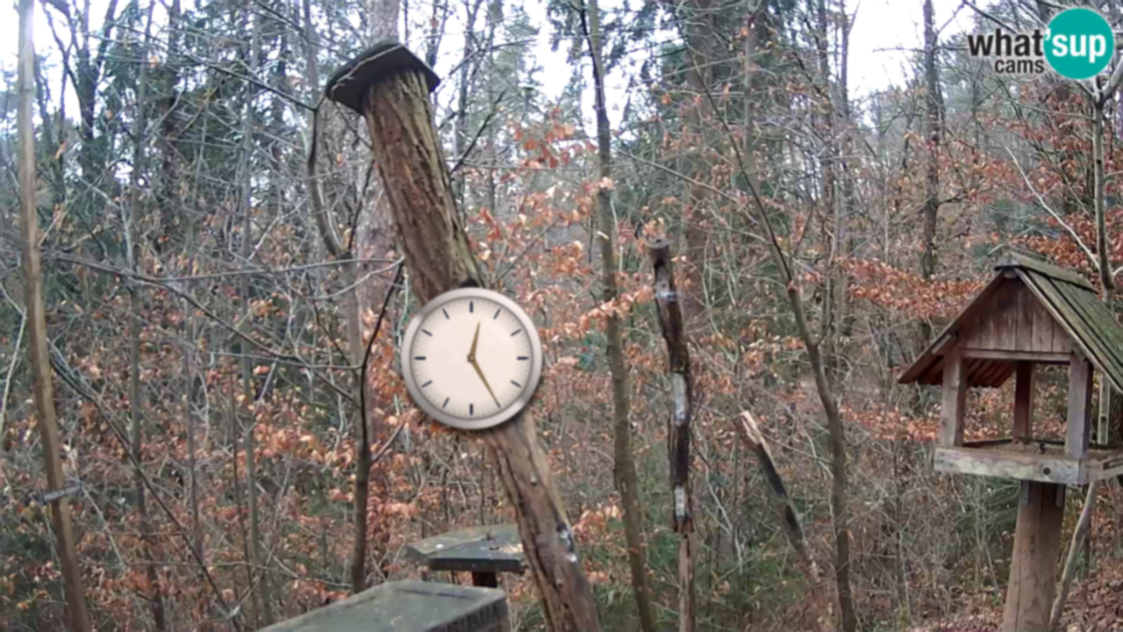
12:25
